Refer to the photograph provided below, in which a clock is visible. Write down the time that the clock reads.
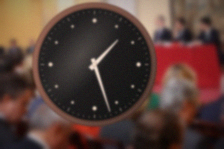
1:27
